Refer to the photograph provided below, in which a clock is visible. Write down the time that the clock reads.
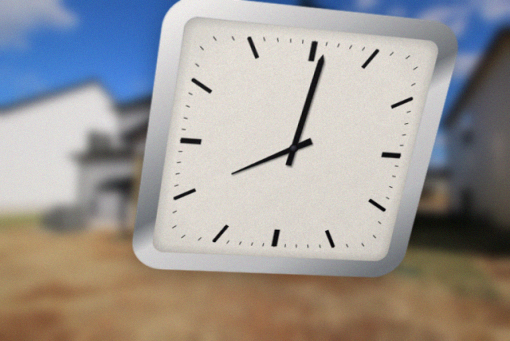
8:01
